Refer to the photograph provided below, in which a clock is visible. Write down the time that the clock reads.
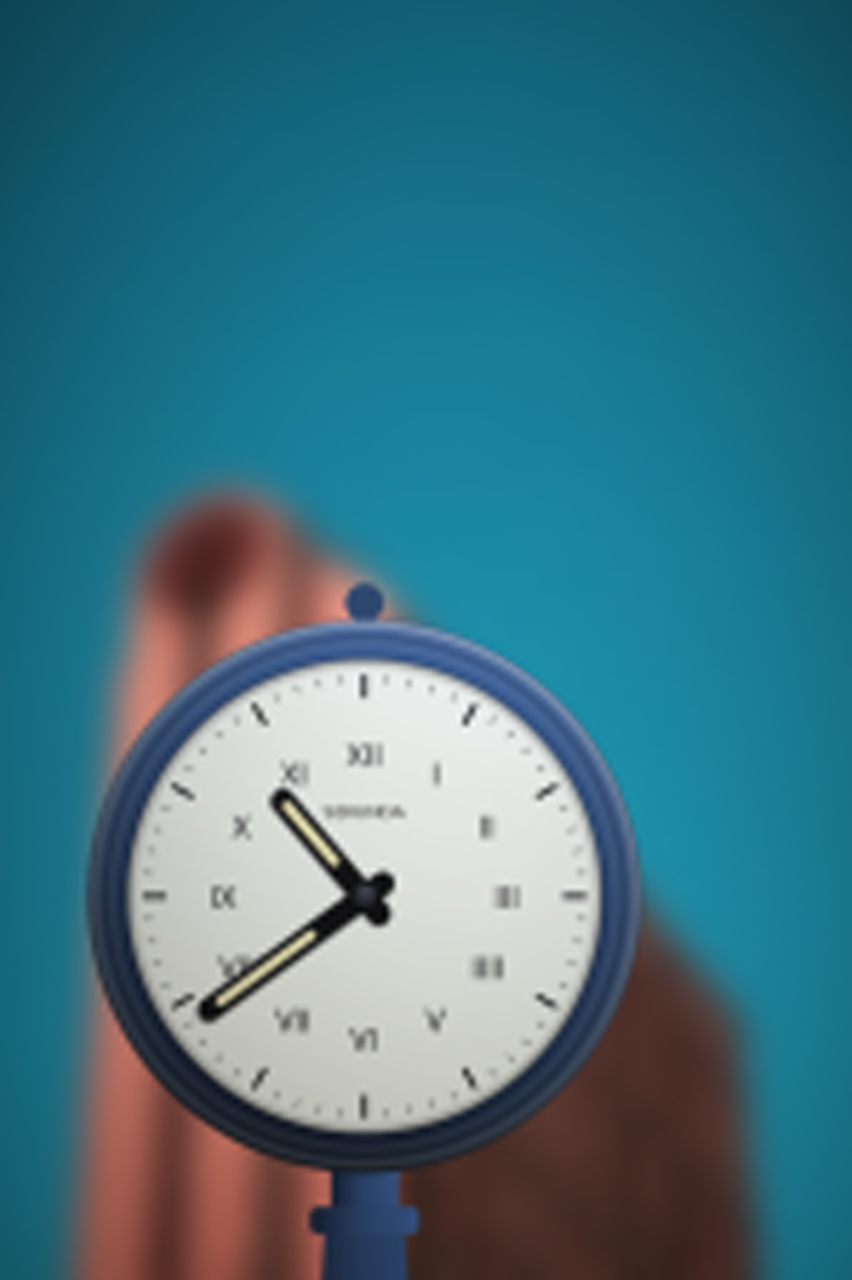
10:39
